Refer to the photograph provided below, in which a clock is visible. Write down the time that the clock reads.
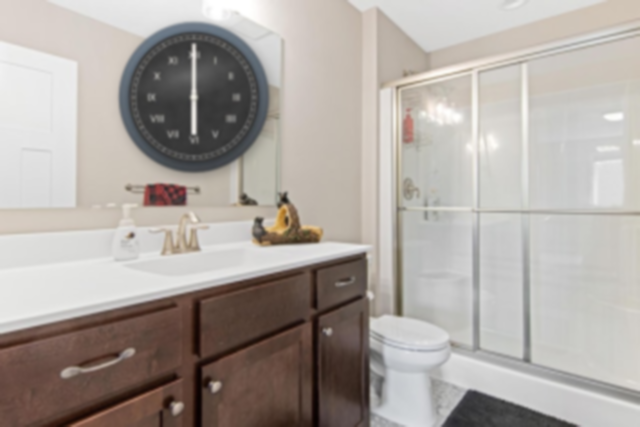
6:00
